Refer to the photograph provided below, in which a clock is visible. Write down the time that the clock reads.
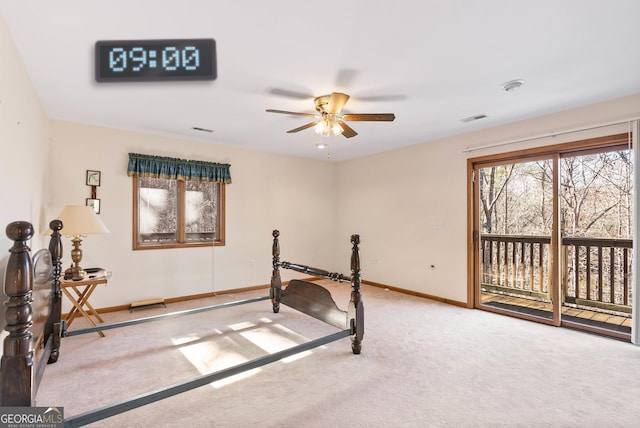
9:00
